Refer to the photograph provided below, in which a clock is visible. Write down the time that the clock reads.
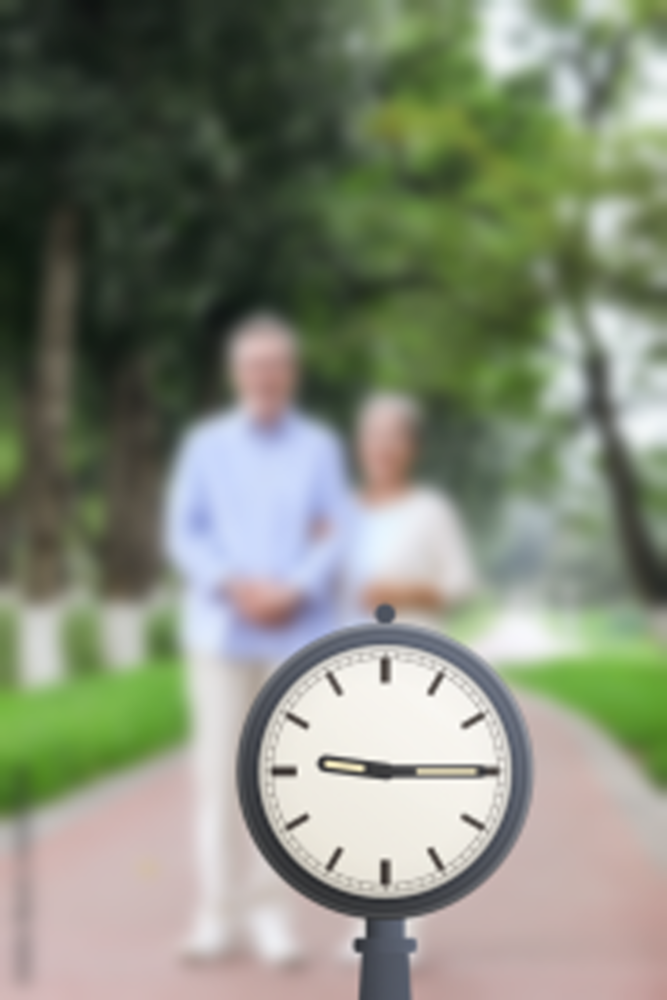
9:15
